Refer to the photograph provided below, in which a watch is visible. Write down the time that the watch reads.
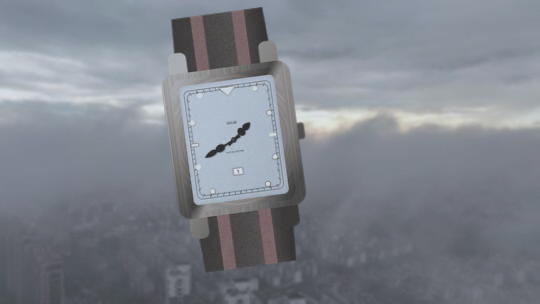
1:41
